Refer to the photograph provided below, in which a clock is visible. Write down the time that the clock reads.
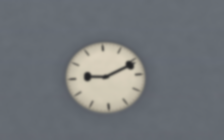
9:11
